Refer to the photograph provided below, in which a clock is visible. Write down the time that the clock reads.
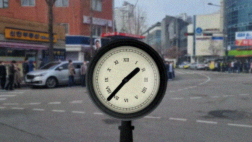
1:37
